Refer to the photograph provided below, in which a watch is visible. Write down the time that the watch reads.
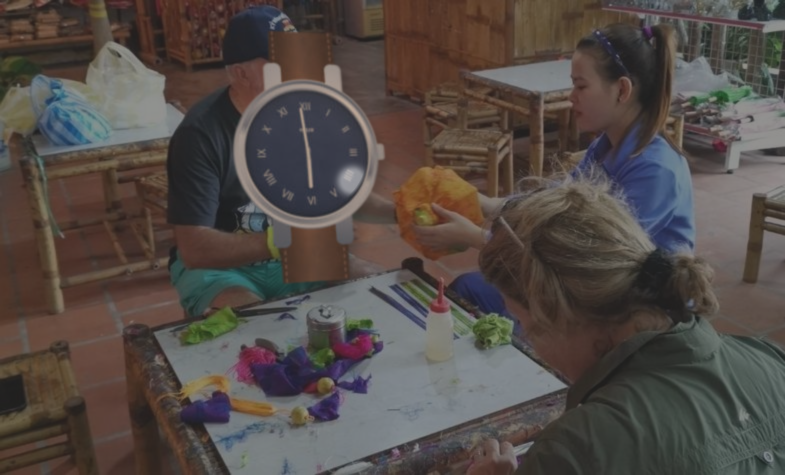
5:59
